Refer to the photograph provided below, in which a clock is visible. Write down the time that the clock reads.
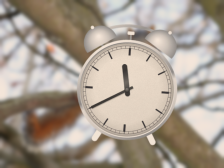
11:40
